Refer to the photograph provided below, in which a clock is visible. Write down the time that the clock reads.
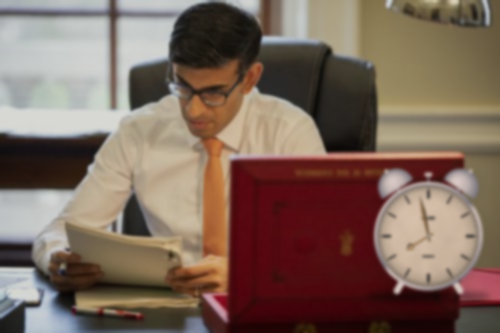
7:58
